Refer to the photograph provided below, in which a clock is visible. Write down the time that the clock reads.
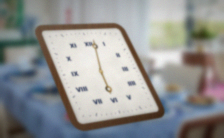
6:02
